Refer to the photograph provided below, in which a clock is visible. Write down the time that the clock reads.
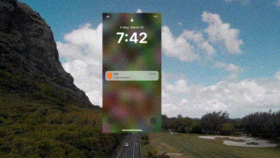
7:42
